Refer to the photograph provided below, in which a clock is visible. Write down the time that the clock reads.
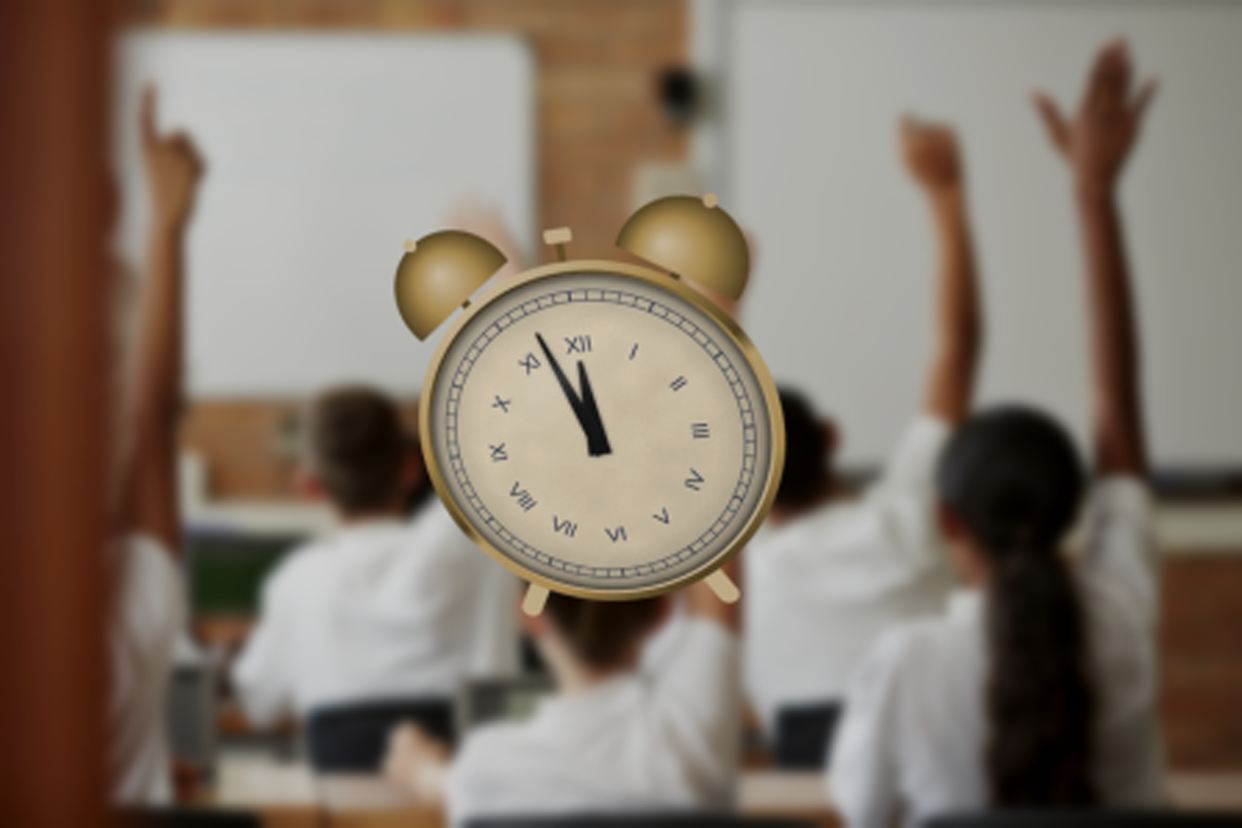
11:57
